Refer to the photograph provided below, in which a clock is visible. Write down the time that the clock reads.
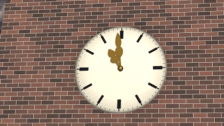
10:59
